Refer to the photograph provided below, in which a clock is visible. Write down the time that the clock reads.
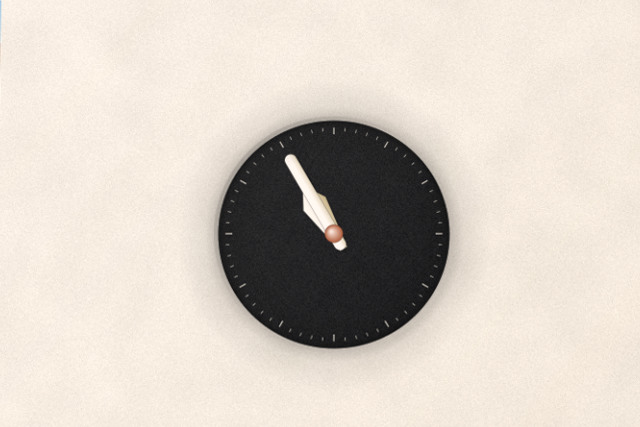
10:55
